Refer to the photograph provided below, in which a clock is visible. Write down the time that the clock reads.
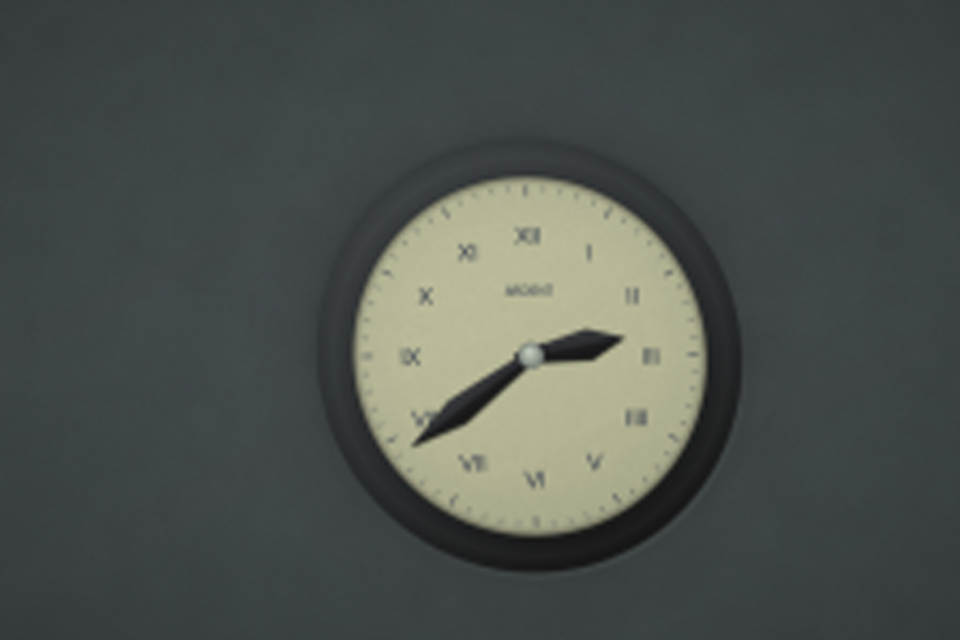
2:39
